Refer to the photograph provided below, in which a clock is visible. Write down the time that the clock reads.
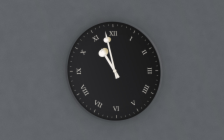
10:58
